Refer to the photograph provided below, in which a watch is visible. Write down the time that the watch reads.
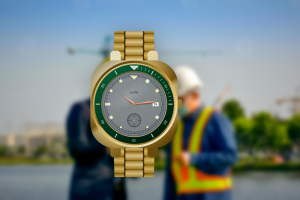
10:14
